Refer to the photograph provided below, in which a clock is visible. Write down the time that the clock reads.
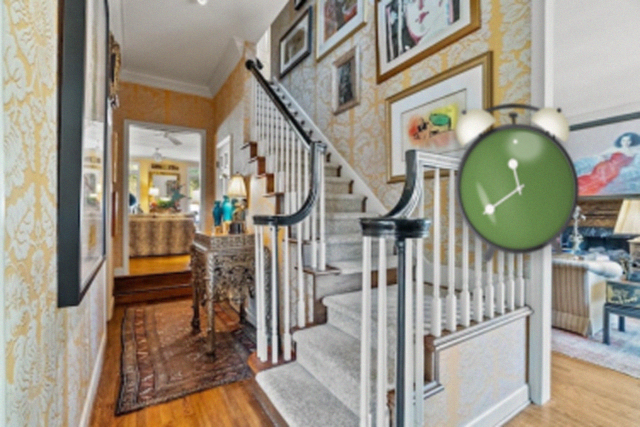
11:40
